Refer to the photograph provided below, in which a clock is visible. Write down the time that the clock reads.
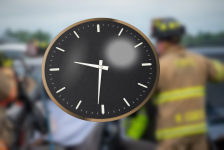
9:31
